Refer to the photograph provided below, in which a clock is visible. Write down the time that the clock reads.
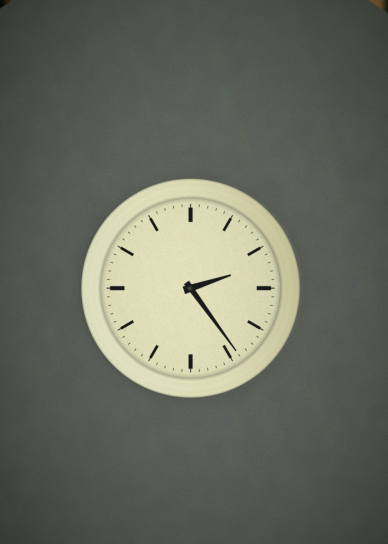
2:24
